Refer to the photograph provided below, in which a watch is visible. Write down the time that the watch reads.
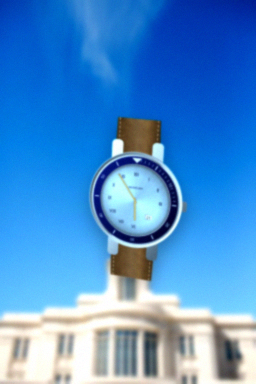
5:54
